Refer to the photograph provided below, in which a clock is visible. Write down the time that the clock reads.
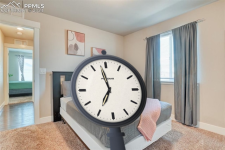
6:58
